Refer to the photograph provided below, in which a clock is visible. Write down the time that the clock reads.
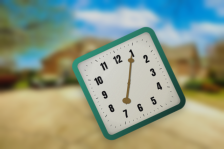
7:05
